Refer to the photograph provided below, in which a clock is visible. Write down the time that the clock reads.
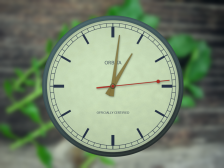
1:01:14
